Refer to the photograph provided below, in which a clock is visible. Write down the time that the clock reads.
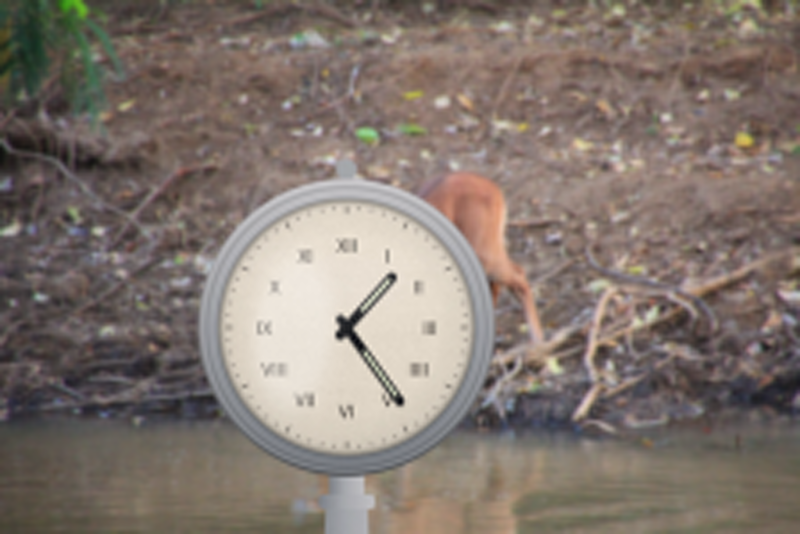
1:24
